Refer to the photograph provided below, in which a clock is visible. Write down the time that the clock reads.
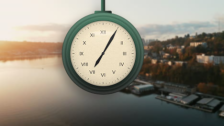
7:05
